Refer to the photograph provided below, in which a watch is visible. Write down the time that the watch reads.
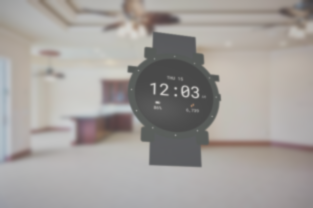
12:03
